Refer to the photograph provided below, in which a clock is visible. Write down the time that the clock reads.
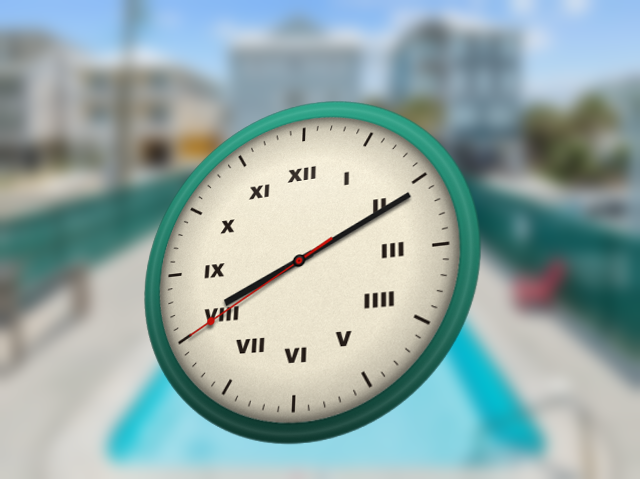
8:10:40
